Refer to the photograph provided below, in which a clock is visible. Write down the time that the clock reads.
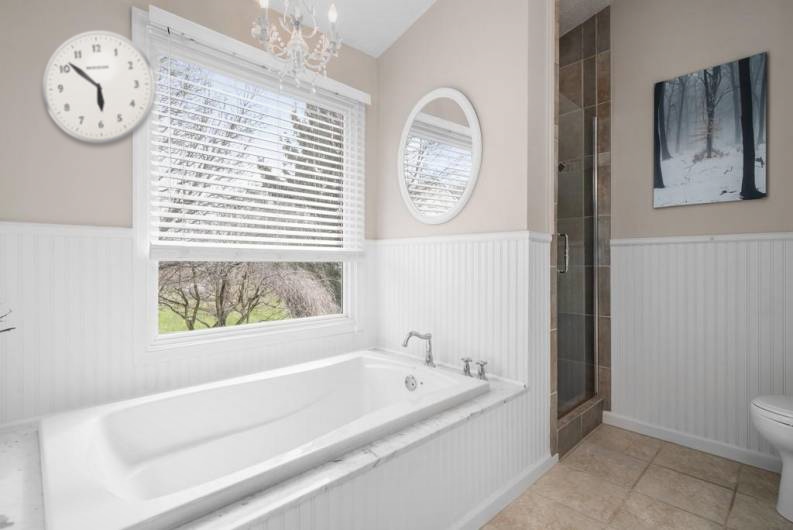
5:52
